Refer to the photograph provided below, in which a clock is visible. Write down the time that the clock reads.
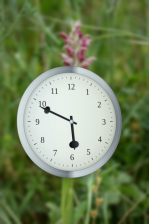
5:49
